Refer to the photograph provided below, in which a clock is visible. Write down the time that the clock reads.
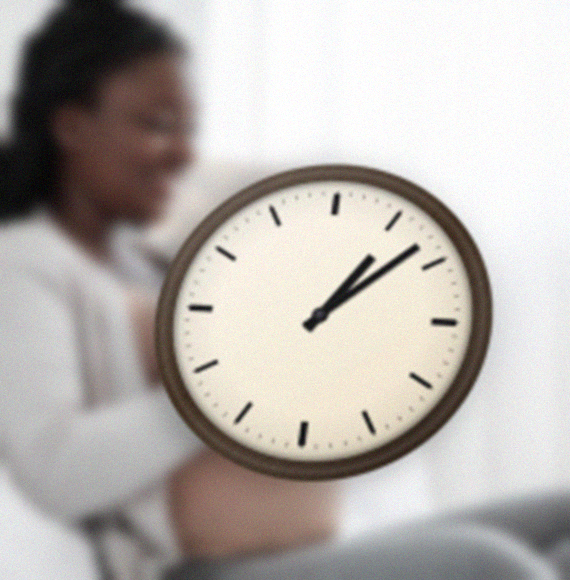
1:08
